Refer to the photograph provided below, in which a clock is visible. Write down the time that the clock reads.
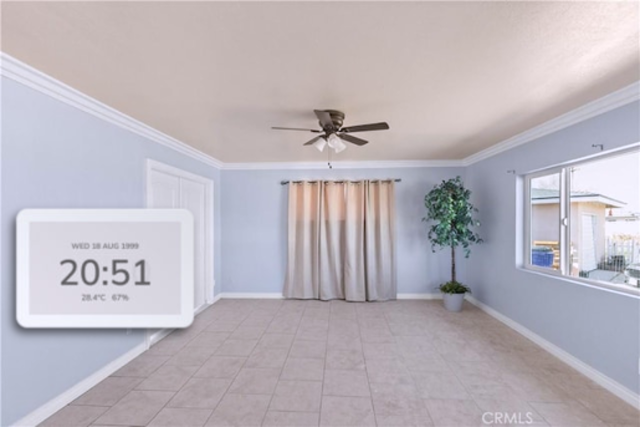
20:51
